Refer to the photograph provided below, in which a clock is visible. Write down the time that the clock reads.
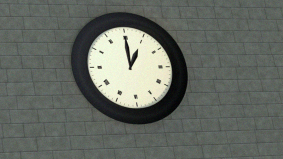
1:00
